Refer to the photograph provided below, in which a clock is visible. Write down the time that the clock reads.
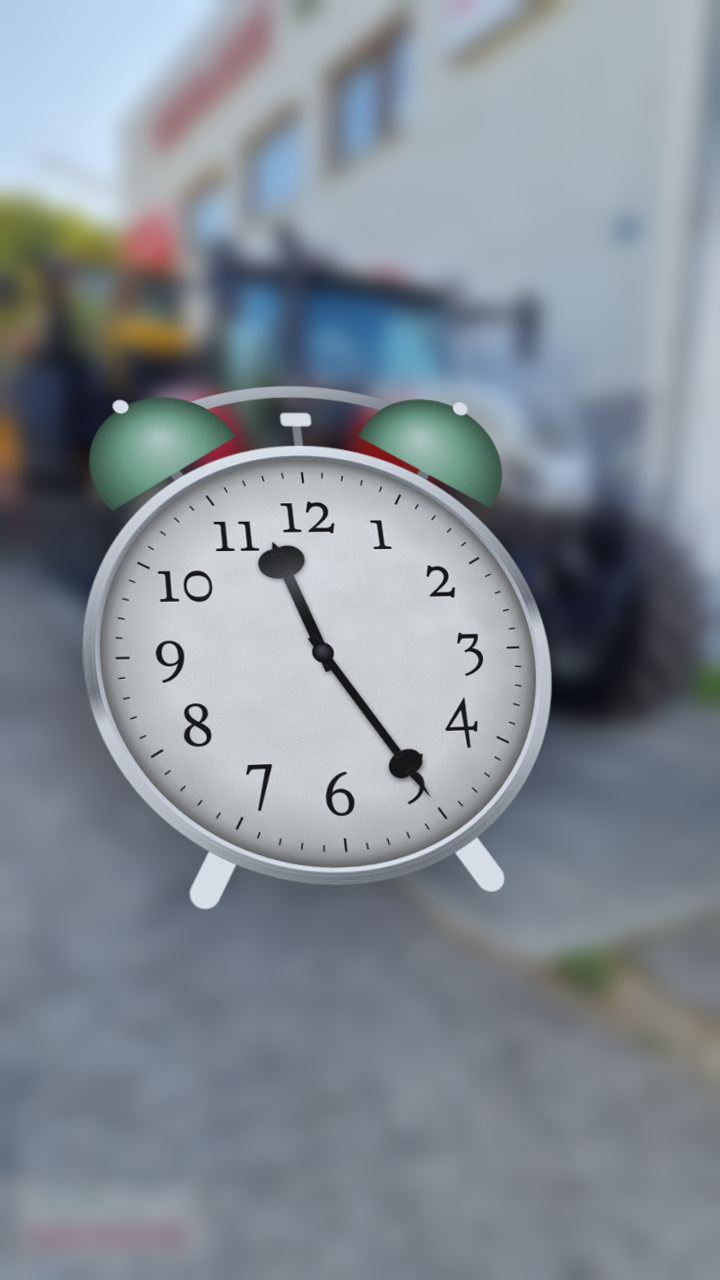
11:25
